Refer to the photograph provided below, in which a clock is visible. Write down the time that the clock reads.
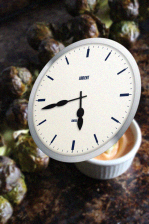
5:43
